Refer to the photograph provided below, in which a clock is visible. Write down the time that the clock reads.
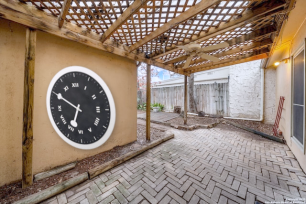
6:50
